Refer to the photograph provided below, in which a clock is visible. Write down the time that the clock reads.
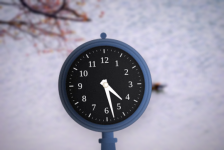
4:28
